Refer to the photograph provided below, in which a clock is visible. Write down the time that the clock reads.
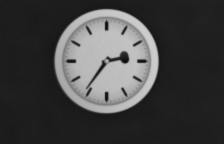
2:36
